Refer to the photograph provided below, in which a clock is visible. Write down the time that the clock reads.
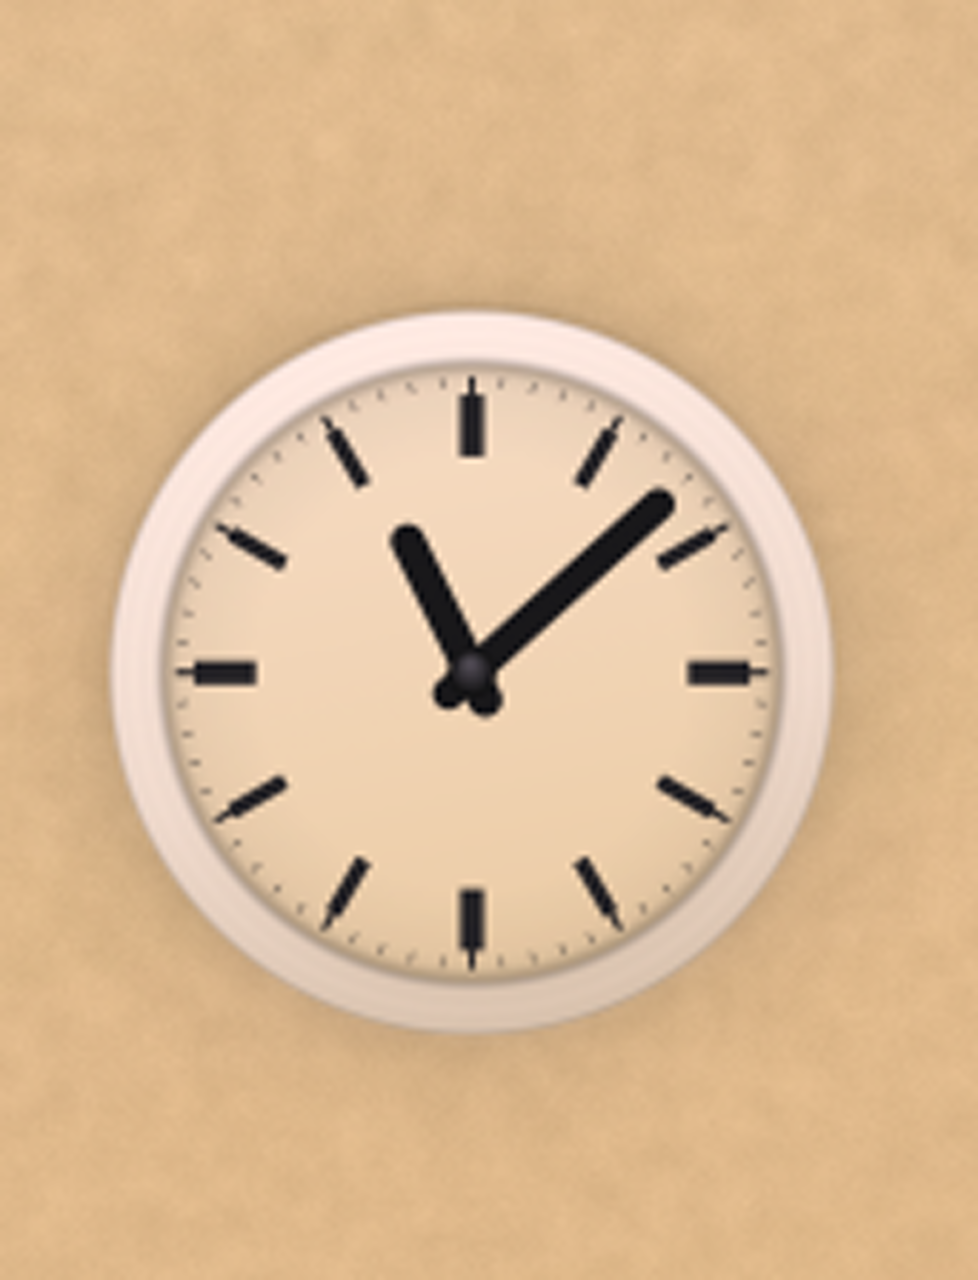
11:08
